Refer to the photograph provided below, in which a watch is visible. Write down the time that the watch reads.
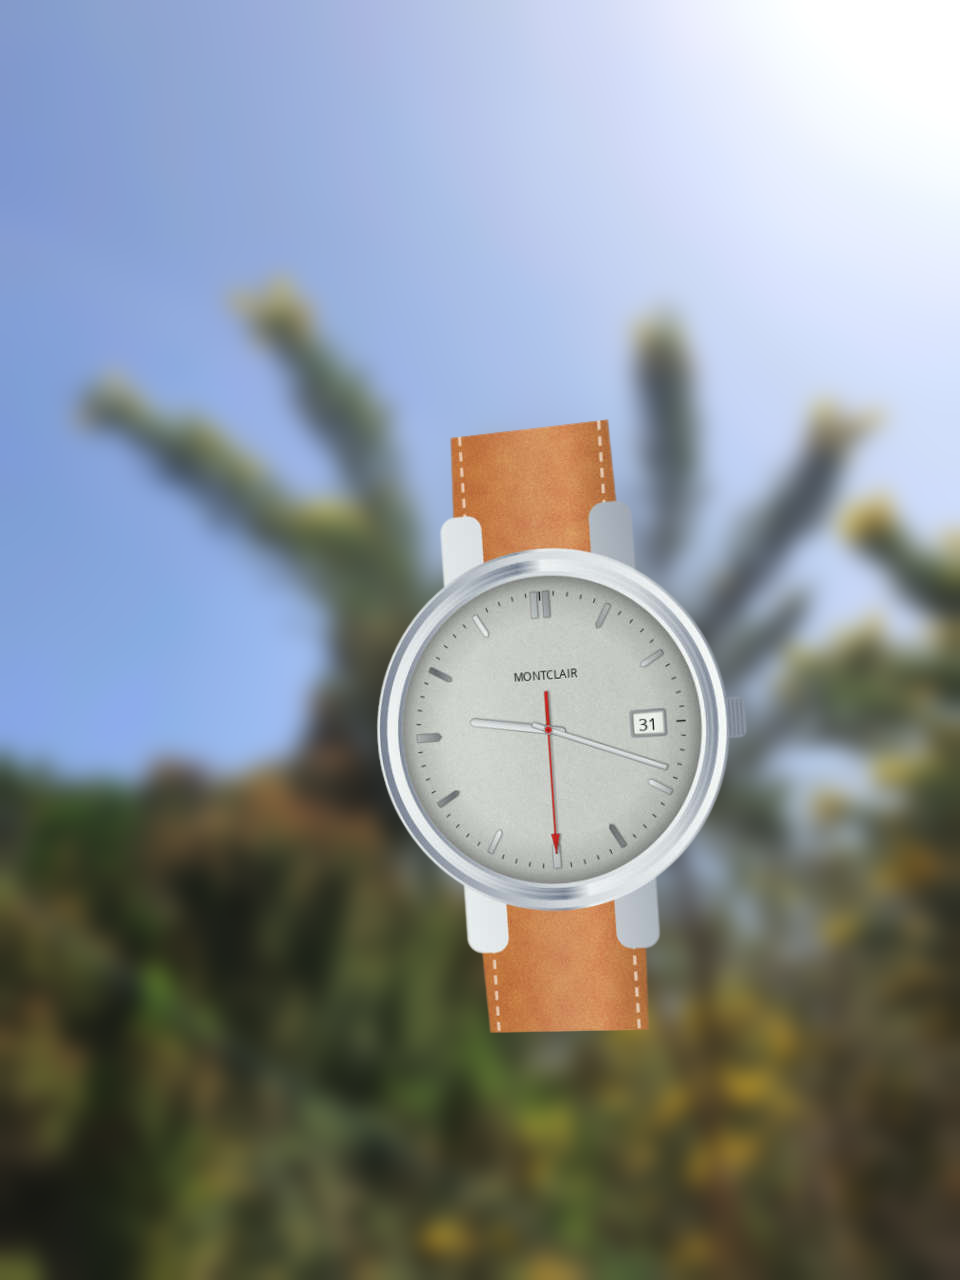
9:18:30
